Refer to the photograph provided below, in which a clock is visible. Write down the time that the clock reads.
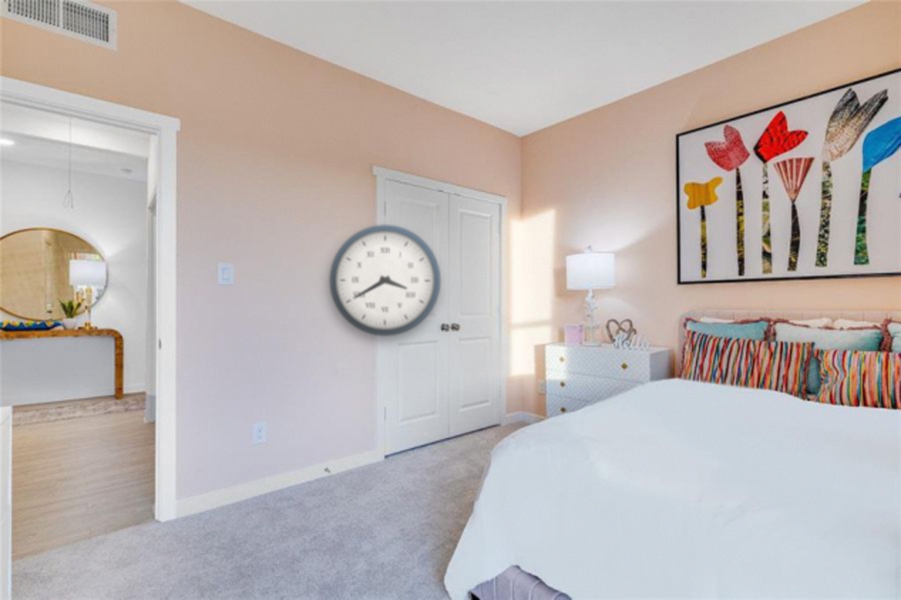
3:40
